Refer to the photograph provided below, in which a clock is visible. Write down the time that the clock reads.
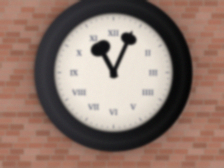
11:04
